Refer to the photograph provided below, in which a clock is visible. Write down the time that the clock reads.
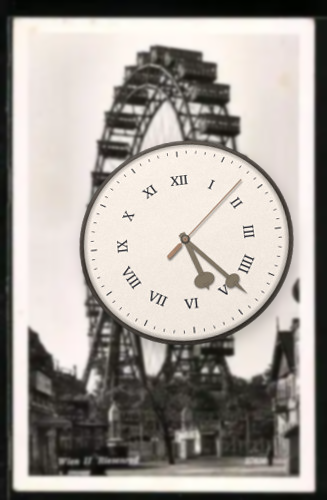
5:23:08
